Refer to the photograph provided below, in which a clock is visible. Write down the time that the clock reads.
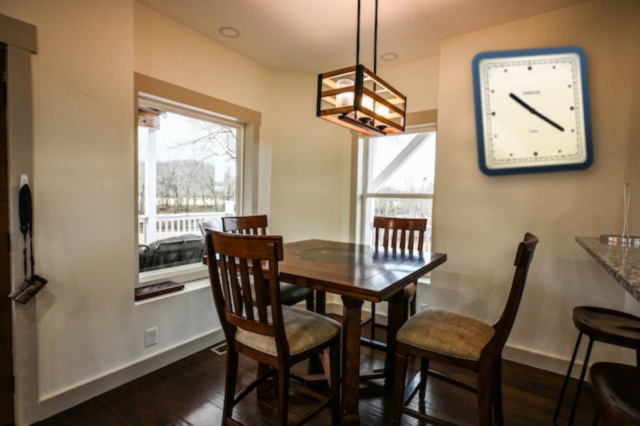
10:21
